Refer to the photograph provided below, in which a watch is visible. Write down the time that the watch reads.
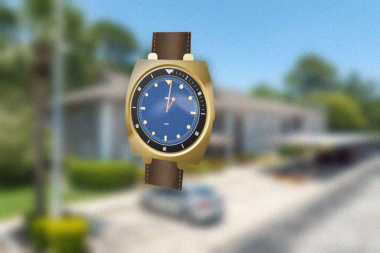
1:01
